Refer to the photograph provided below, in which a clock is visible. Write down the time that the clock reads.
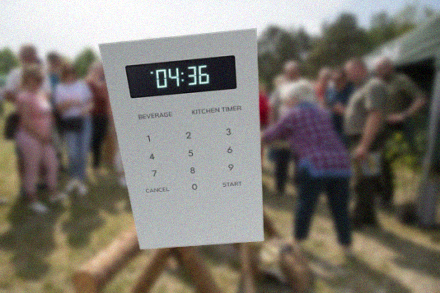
4:36
